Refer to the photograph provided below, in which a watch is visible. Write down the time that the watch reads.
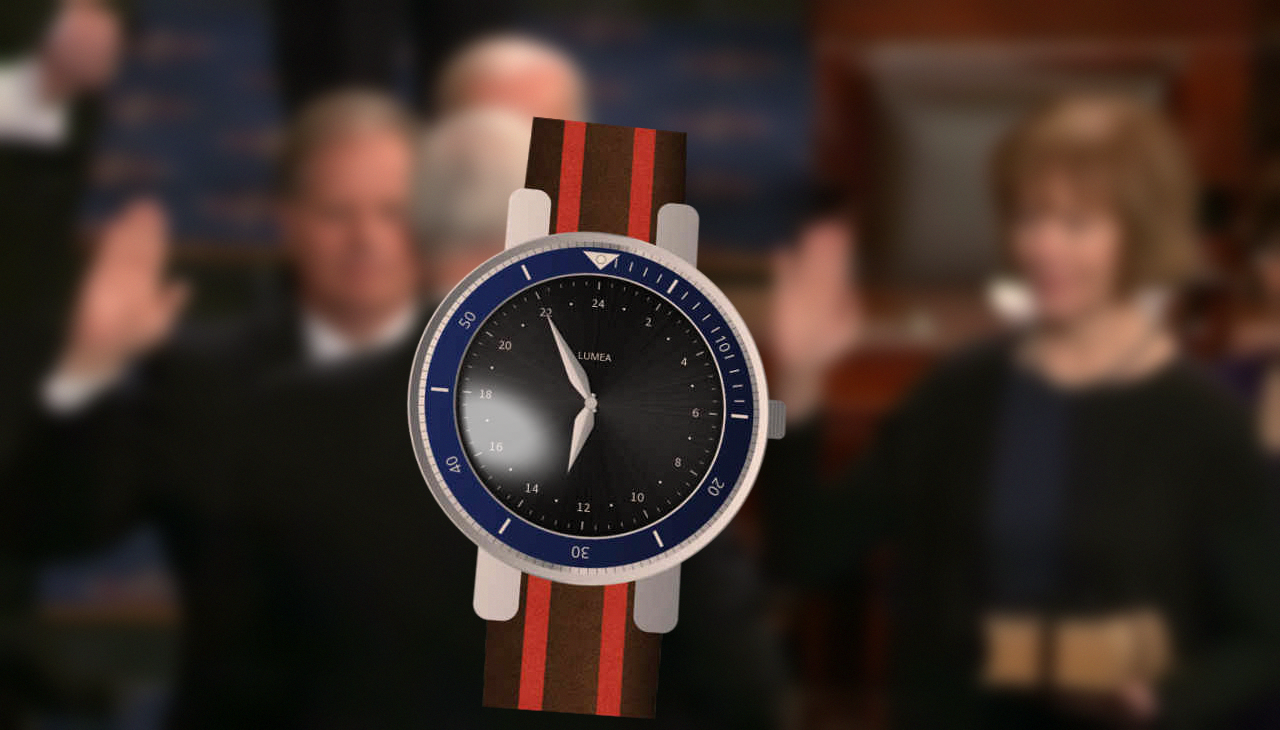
12:55
